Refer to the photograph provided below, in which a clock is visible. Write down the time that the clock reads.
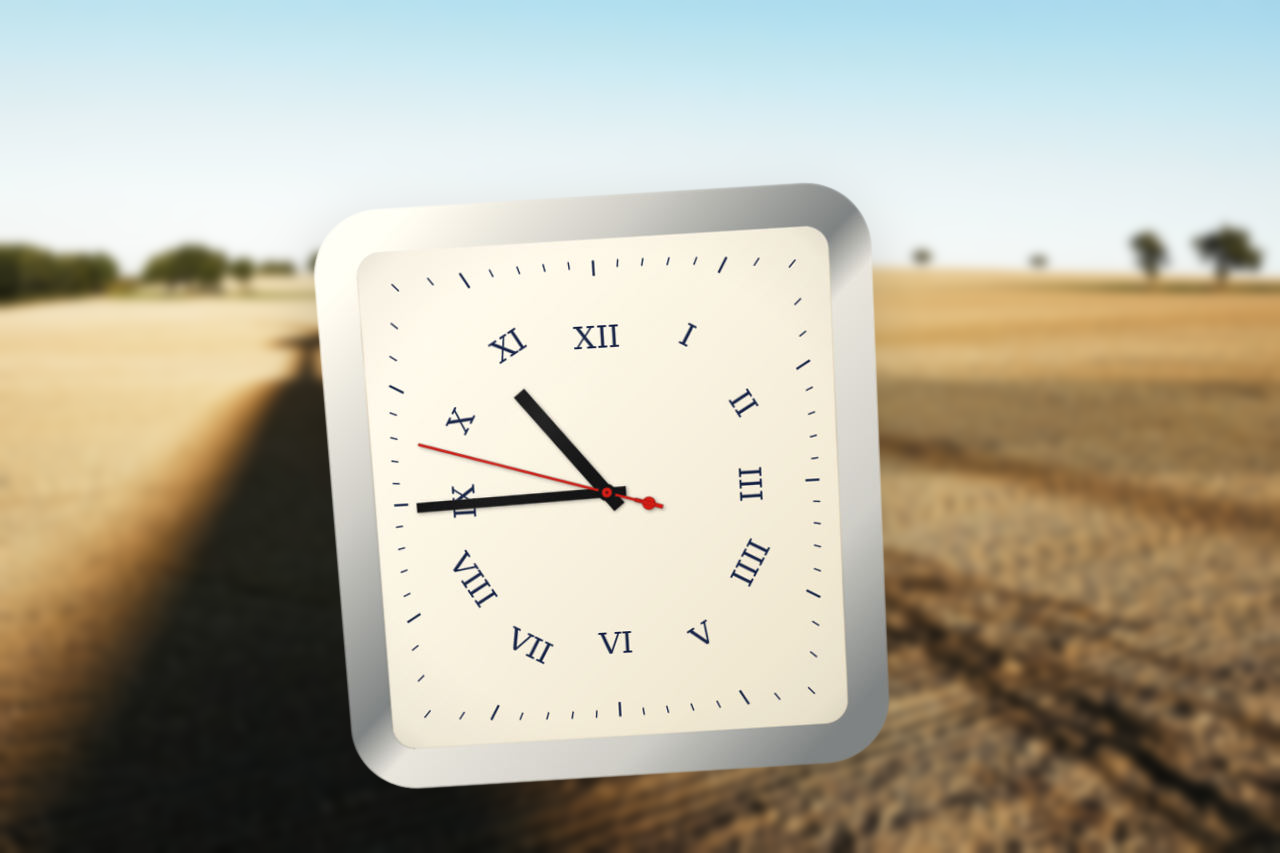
10:44:48
